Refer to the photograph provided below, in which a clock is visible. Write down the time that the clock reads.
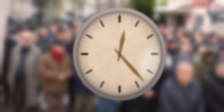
12:23
